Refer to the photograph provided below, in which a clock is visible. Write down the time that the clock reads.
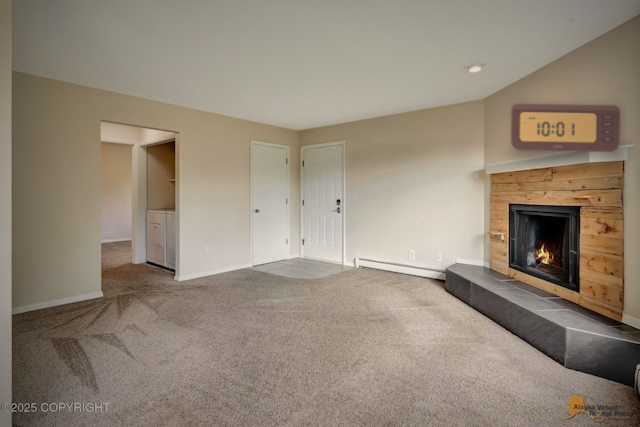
10:01
